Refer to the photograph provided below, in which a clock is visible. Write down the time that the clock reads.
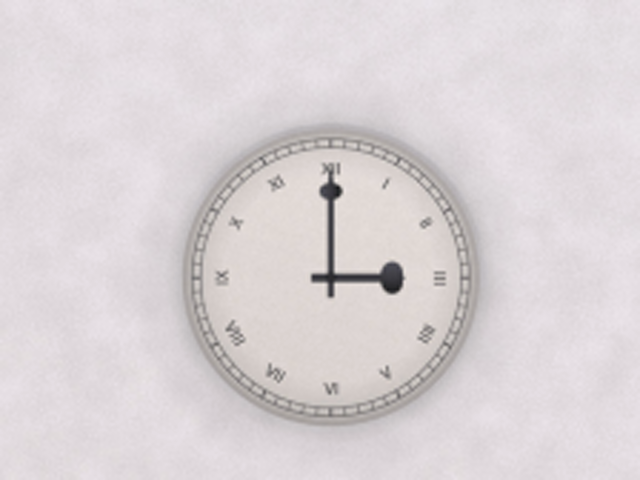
3:00
